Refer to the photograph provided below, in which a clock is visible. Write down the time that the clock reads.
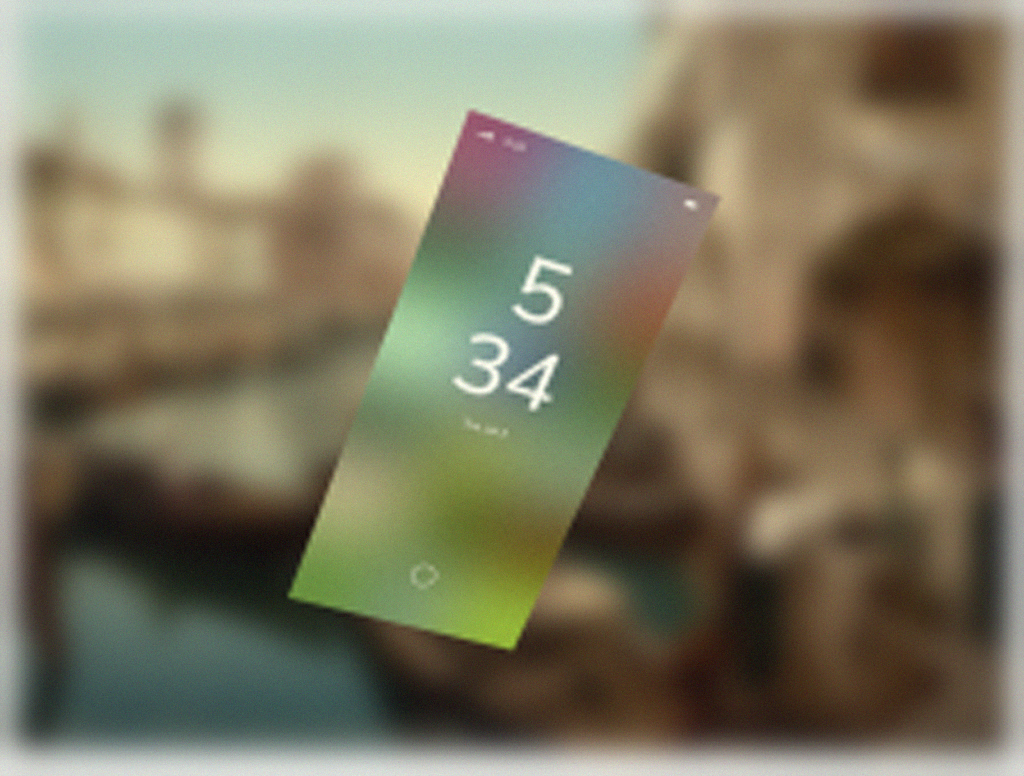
5:34
